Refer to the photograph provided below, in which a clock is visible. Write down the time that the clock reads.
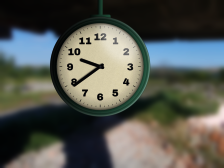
9:39
